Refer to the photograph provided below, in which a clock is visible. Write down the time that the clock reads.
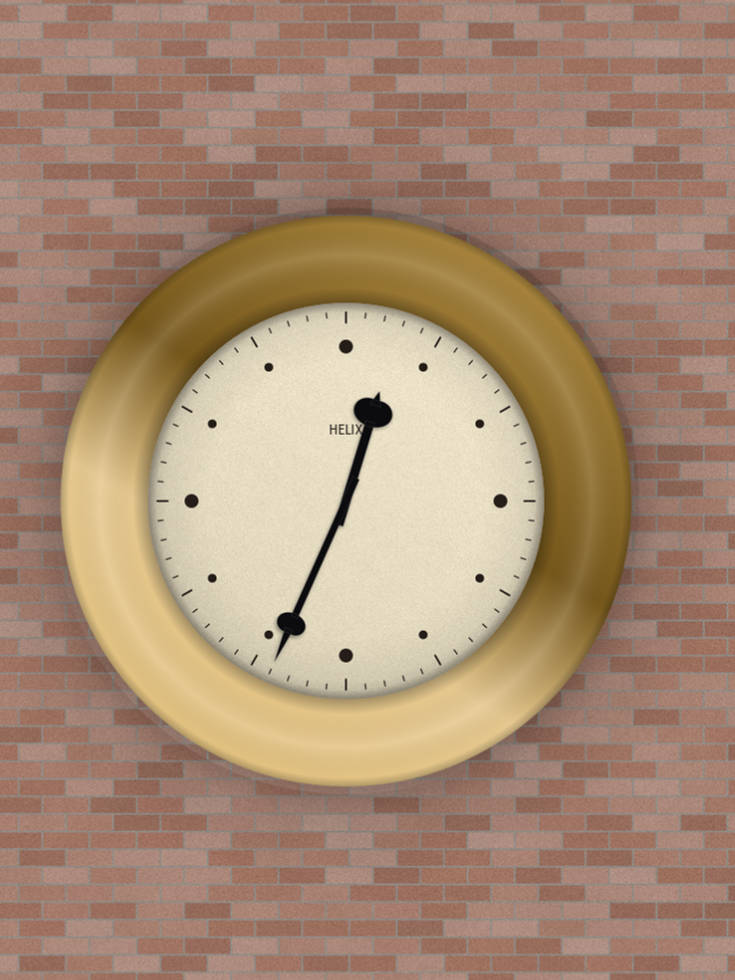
12:34
